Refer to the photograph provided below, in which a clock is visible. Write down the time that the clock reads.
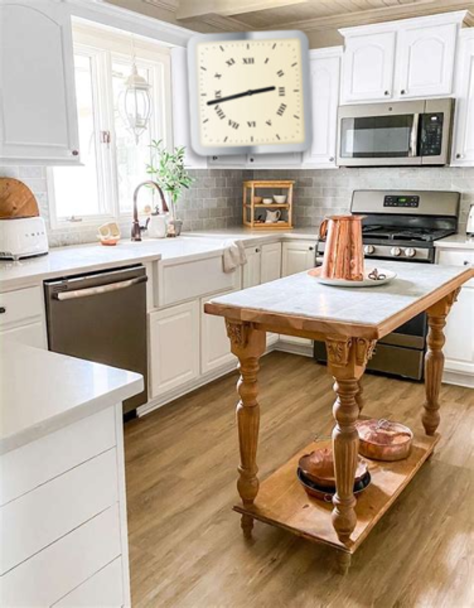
2:43
